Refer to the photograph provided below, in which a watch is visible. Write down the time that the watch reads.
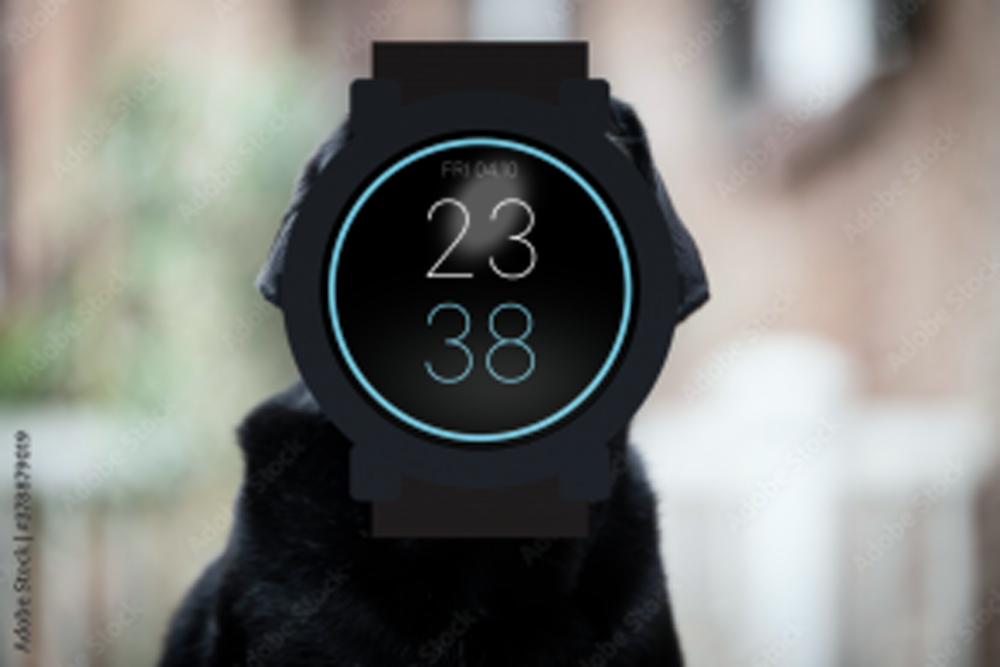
23:38
